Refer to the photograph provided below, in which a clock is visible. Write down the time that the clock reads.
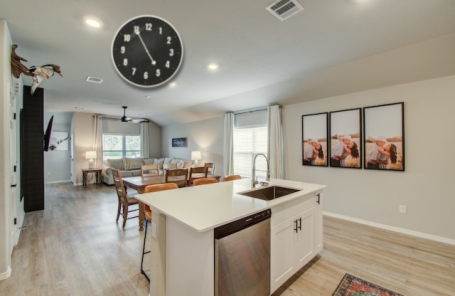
4:55
